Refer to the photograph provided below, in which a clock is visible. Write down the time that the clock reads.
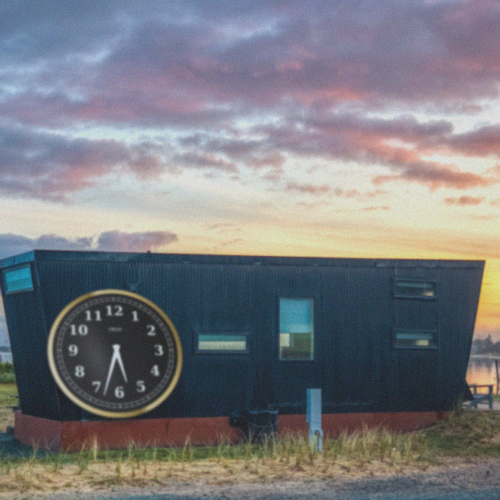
5:33
